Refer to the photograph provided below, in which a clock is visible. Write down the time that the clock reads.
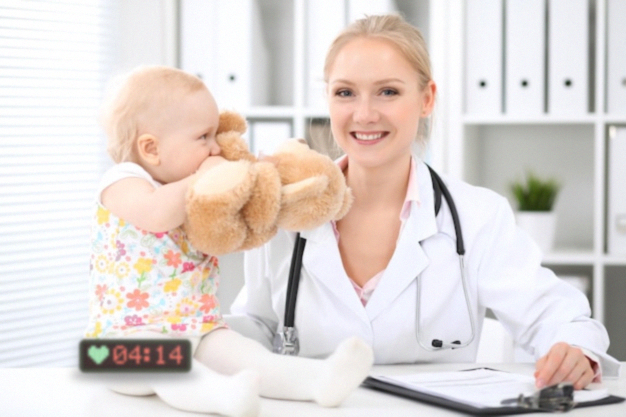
4:14
